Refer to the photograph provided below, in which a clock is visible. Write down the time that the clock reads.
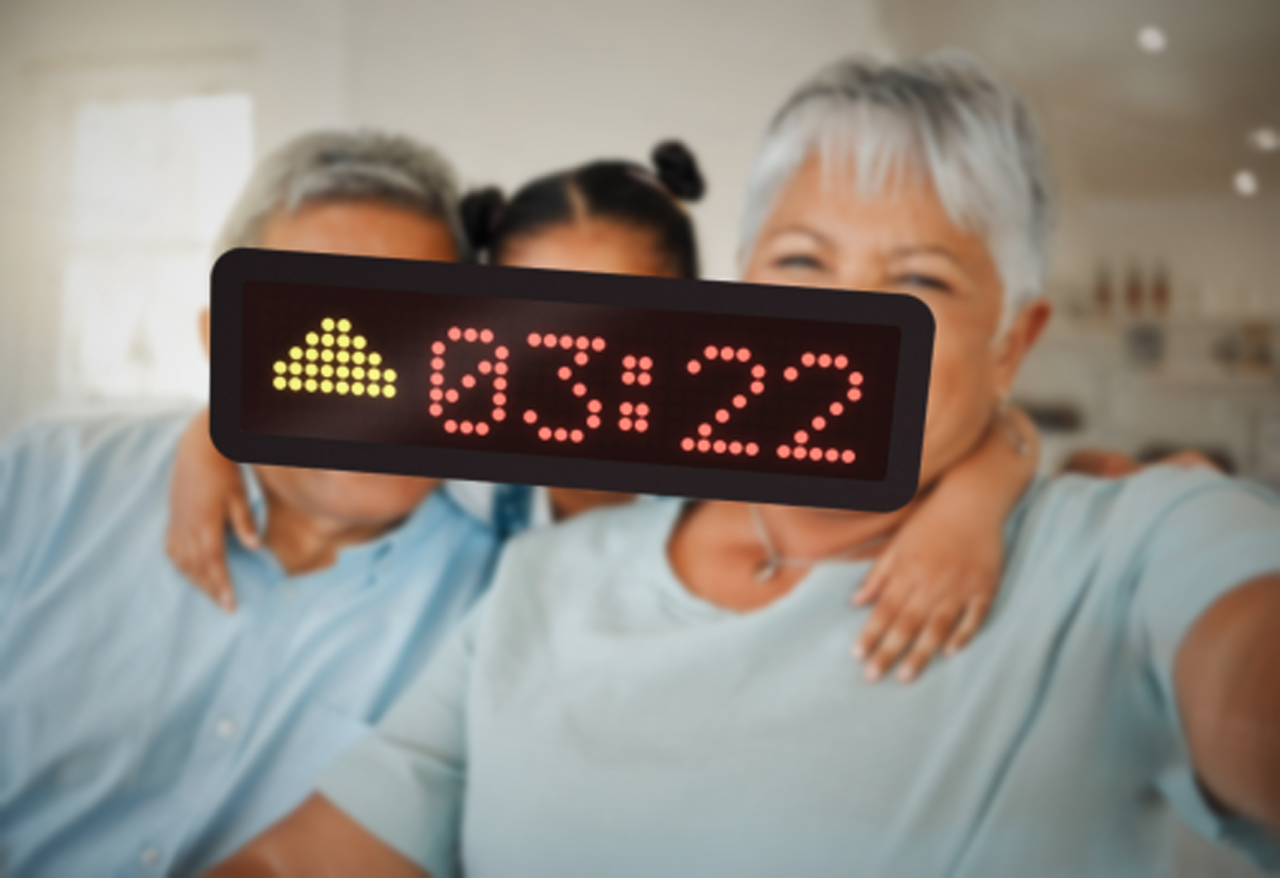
3:22
